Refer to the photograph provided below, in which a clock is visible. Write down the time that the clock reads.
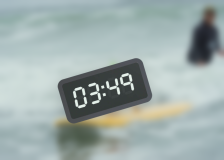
3:49
